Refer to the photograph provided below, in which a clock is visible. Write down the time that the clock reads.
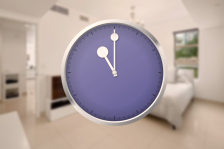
11:00
